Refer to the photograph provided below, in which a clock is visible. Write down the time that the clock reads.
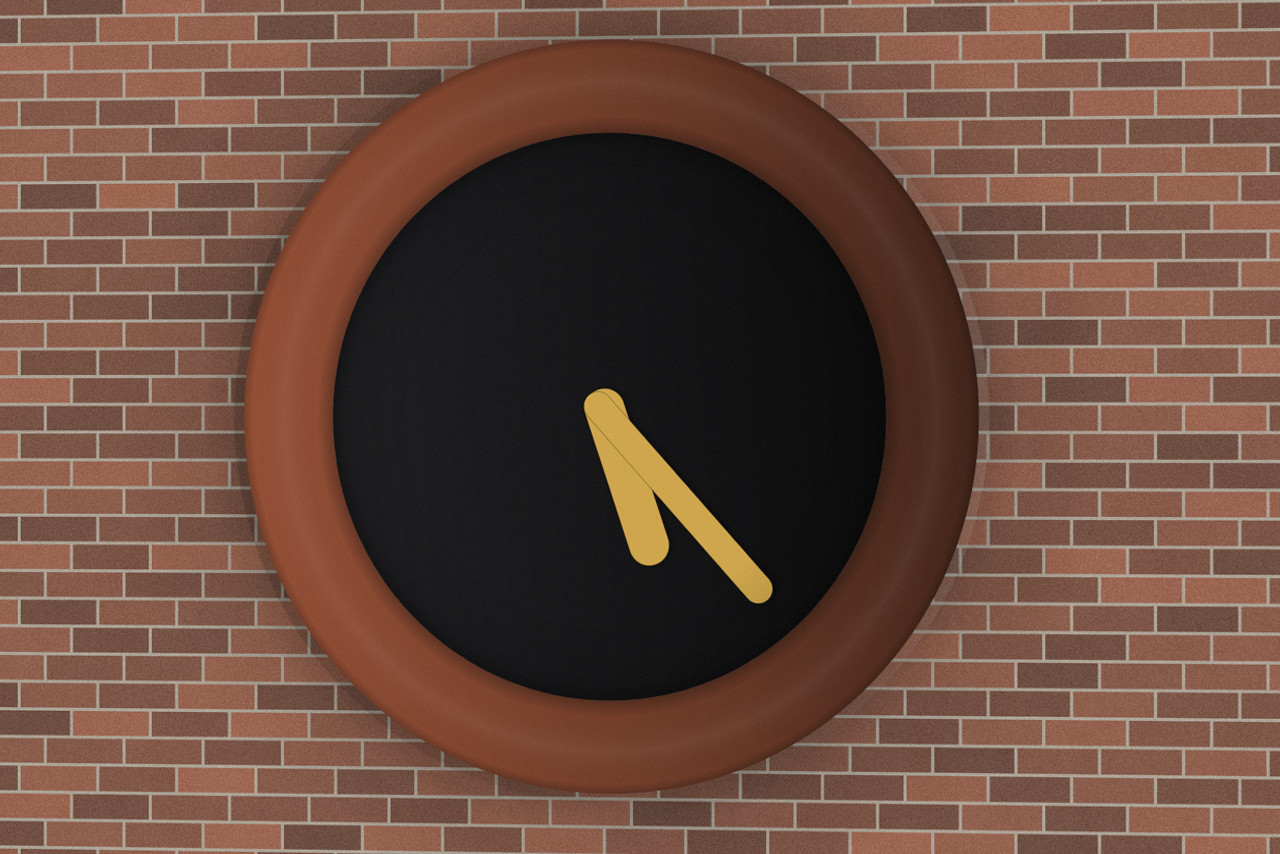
5:23
